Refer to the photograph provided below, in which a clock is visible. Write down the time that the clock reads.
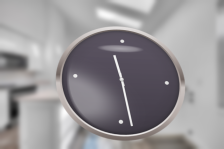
11:28
